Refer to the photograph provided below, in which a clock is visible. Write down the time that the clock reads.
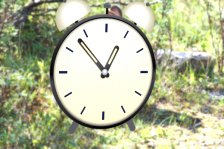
12:53
